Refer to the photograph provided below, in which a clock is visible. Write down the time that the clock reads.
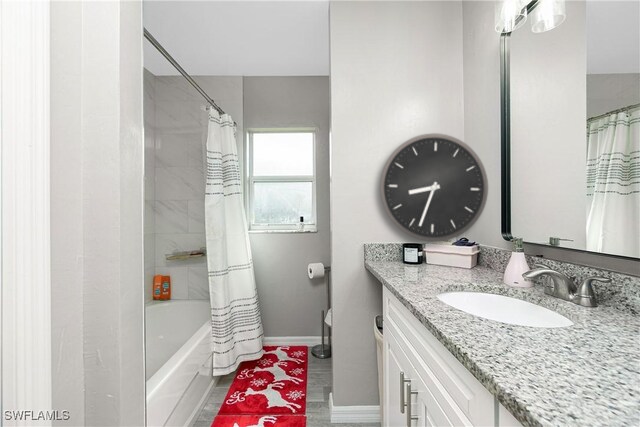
8:33
